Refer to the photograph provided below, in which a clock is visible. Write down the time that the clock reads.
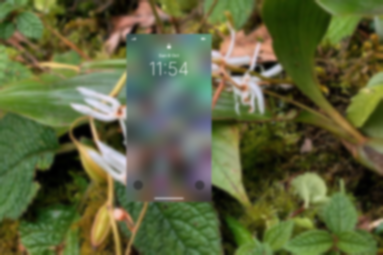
11:54
